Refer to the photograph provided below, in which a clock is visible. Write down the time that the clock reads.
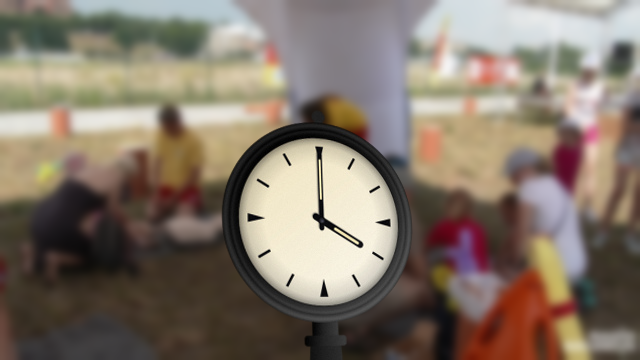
4:00
